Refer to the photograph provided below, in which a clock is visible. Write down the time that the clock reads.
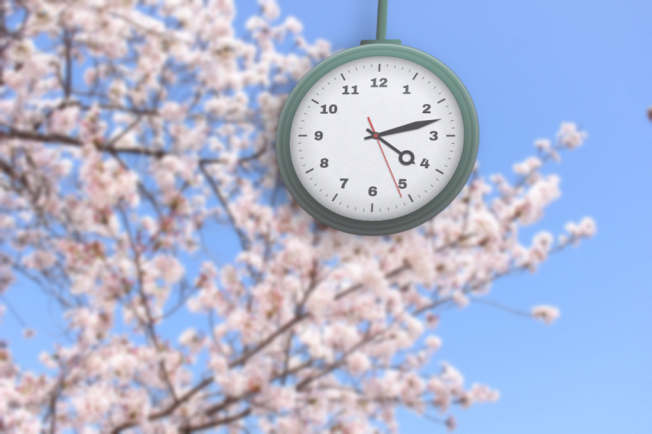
4:12:26
